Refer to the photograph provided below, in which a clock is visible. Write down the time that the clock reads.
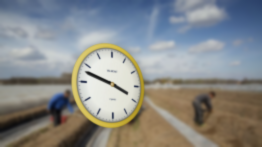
3:48
